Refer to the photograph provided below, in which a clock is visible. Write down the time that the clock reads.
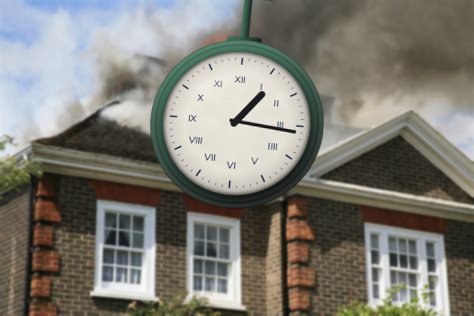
1:16
